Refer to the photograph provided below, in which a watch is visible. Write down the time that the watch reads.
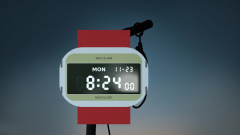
8:24:00
